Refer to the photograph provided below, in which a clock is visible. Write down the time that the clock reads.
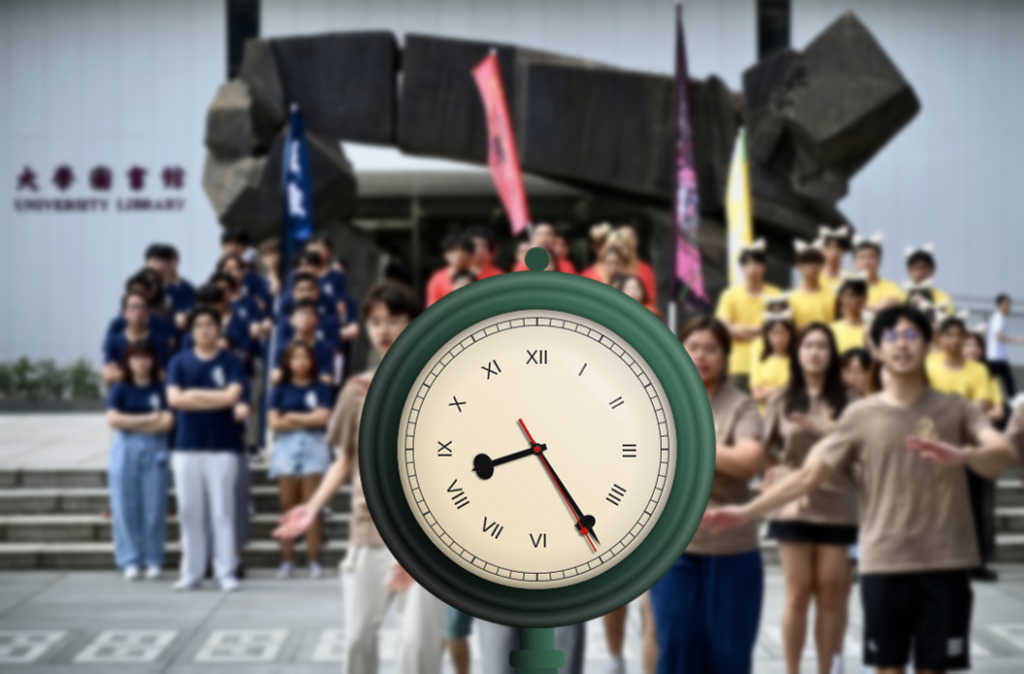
8:24:25
